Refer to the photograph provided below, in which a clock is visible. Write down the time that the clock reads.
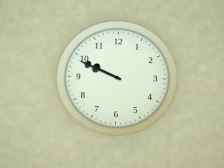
9:49
